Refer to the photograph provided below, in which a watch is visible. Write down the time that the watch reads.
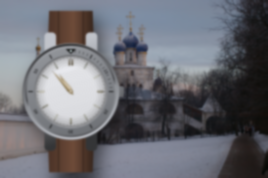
10:53
